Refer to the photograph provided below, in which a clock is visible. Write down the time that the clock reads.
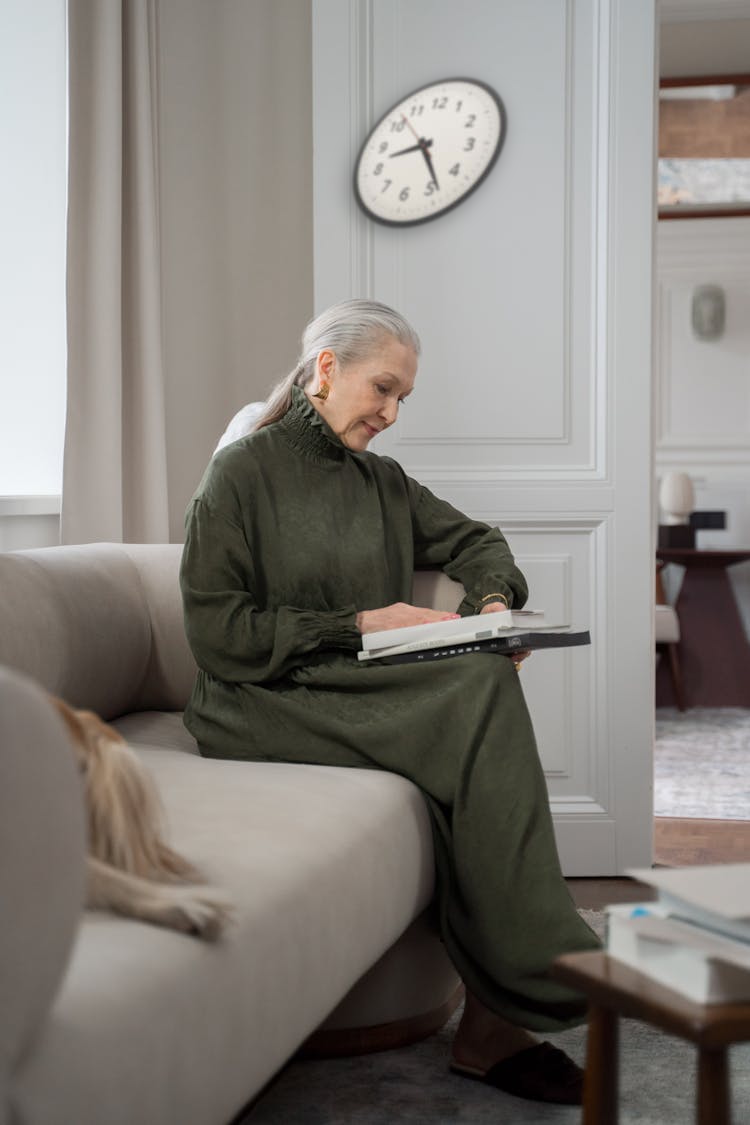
8:23:52
